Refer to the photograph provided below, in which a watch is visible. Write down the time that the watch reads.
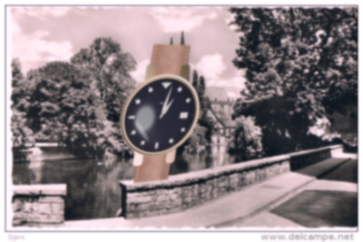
1:02
